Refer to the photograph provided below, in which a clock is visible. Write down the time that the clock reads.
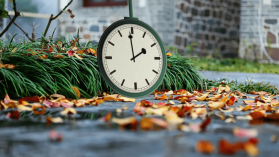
1:59
